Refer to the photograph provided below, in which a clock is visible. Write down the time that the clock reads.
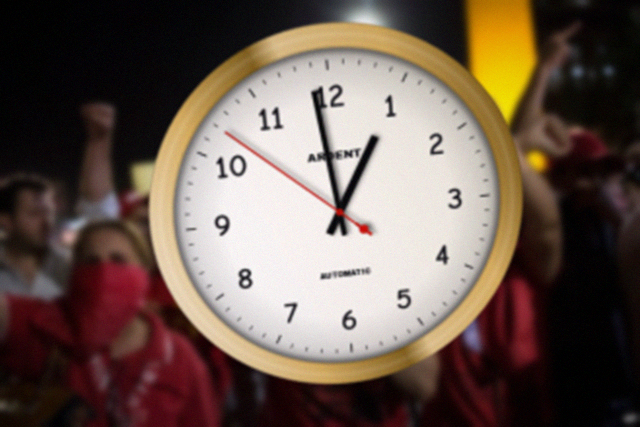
12:58:52
